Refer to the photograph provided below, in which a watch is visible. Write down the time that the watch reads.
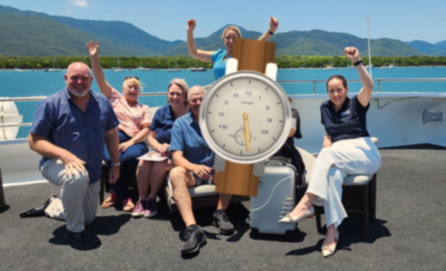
5:28
